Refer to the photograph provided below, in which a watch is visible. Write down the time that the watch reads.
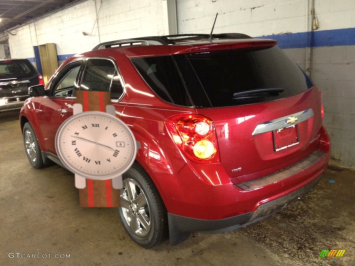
3:48
